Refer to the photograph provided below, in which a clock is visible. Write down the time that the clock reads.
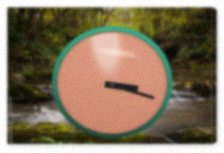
3:18
